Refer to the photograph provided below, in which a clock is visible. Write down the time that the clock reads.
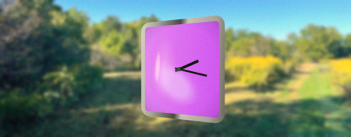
2:17
